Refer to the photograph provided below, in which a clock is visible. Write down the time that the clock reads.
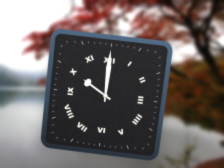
10:00
